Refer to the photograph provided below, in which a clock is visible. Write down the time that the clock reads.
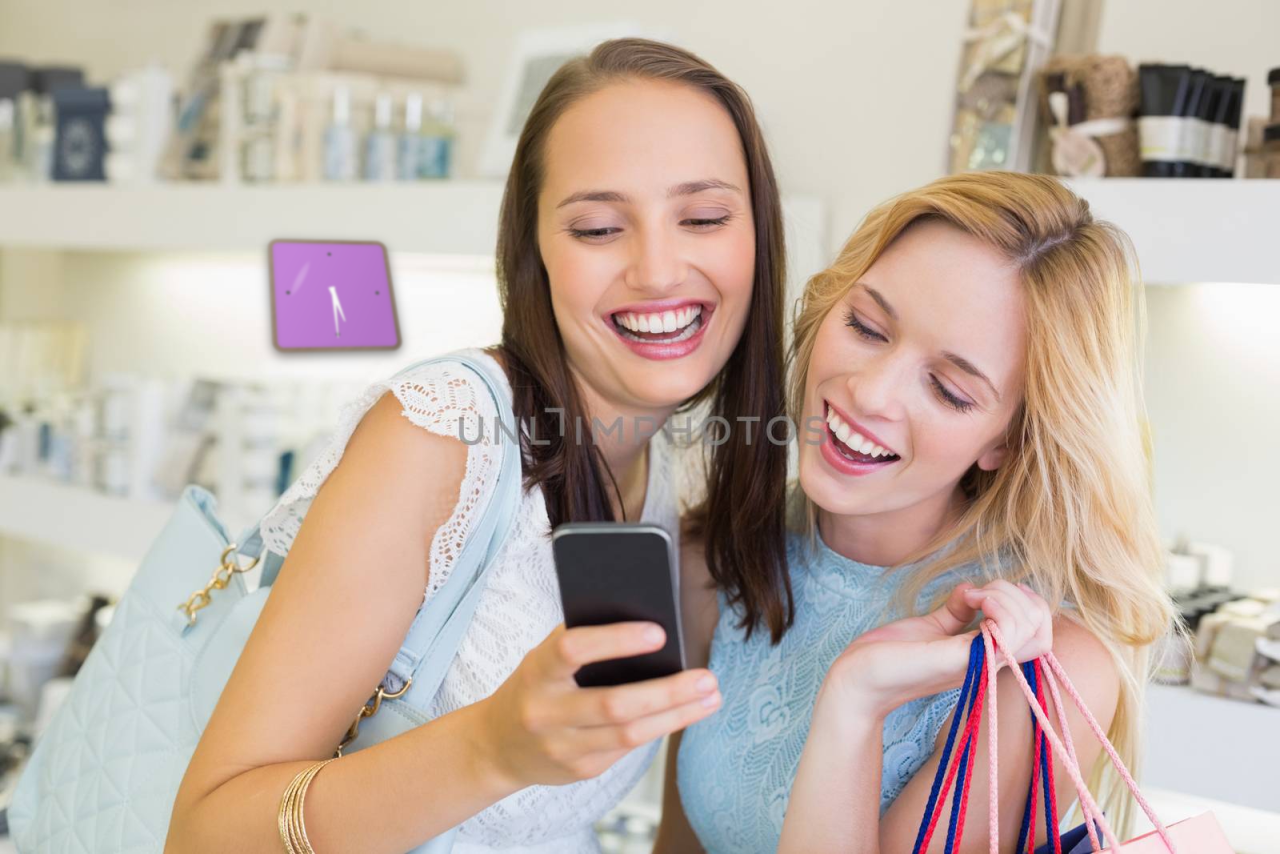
5:30
